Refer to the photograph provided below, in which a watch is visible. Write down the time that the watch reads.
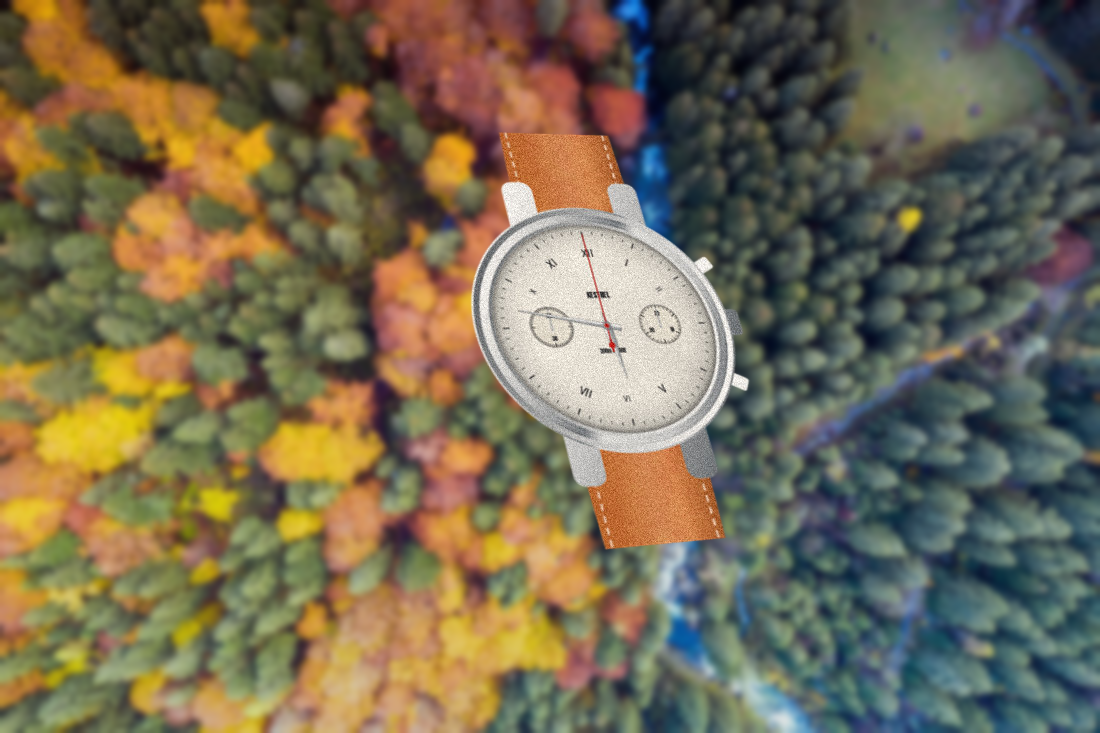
5:47
